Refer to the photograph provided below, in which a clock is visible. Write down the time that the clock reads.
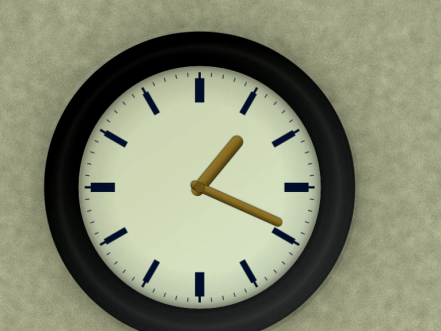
1:19
